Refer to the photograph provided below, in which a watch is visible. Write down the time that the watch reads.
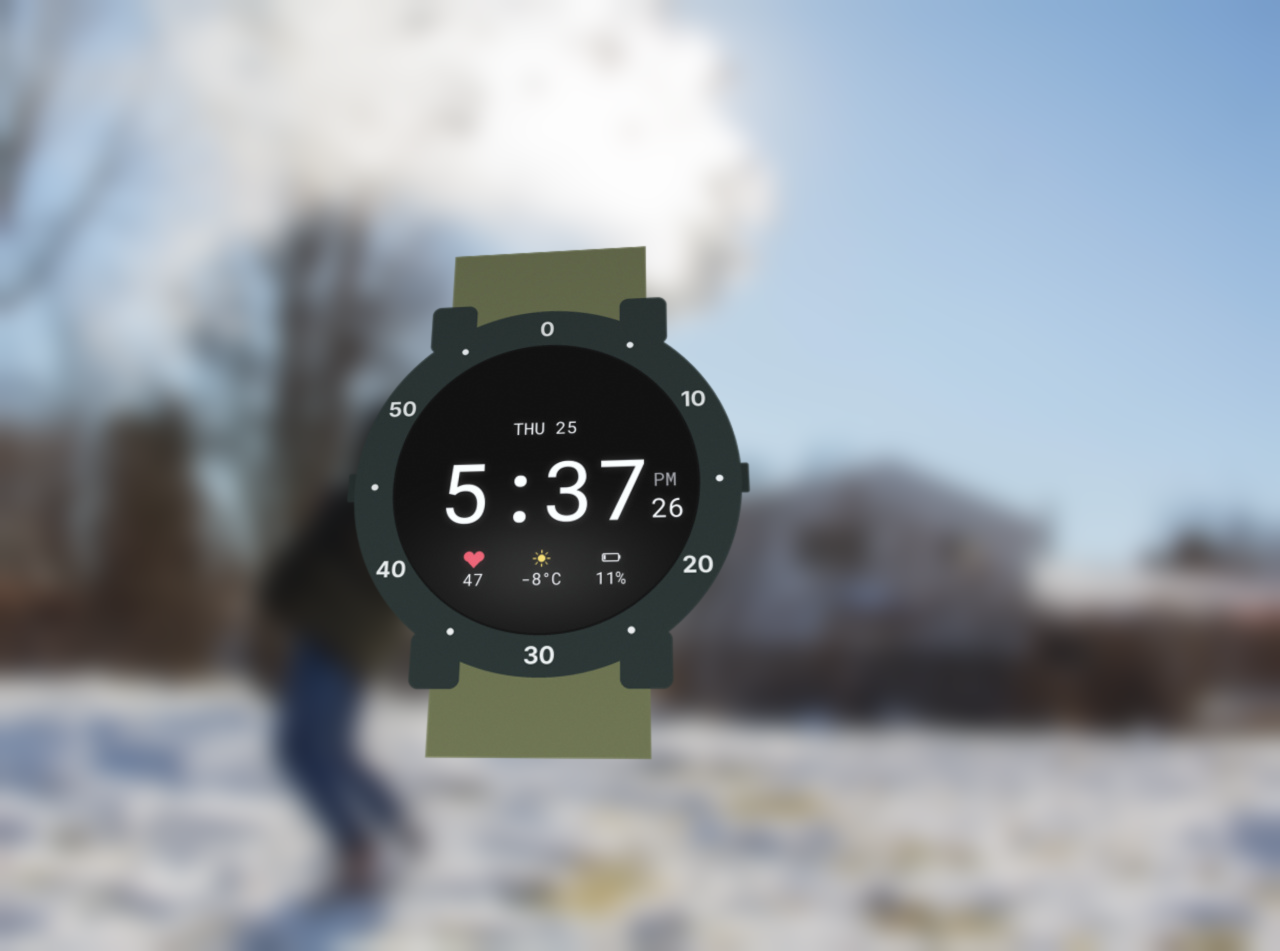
5:37:26
